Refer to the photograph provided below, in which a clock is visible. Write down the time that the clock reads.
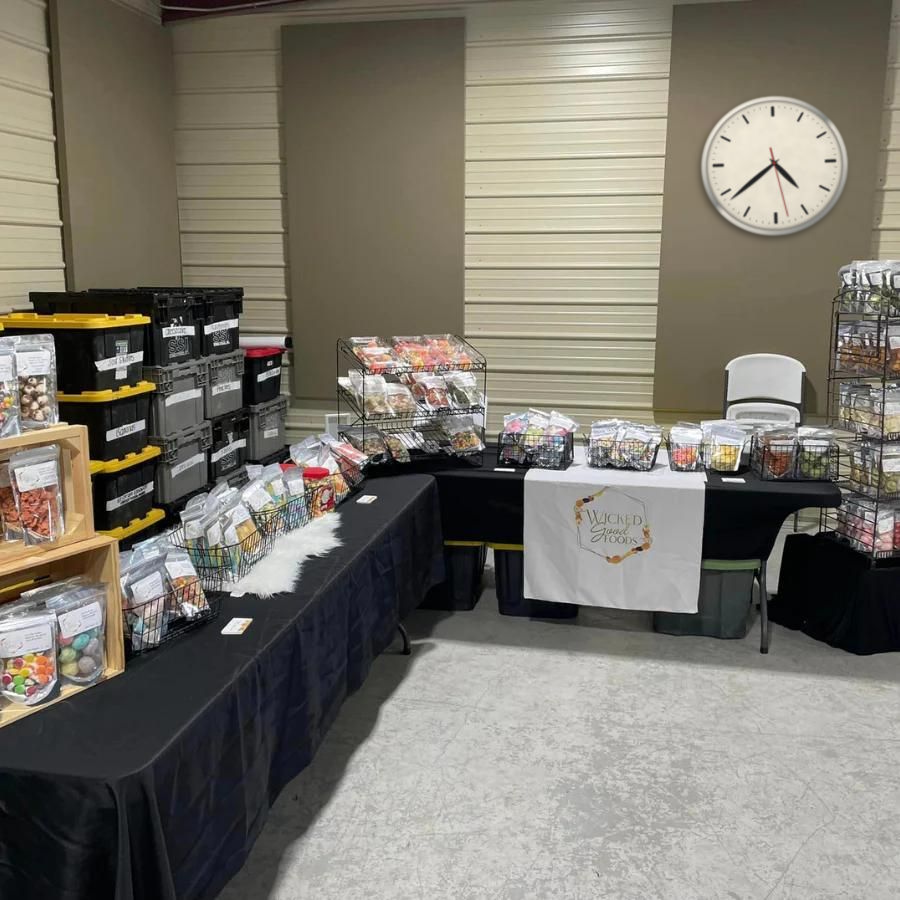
4:38:28
